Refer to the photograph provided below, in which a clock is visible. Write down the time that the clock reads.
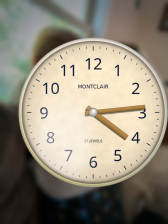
4:14
